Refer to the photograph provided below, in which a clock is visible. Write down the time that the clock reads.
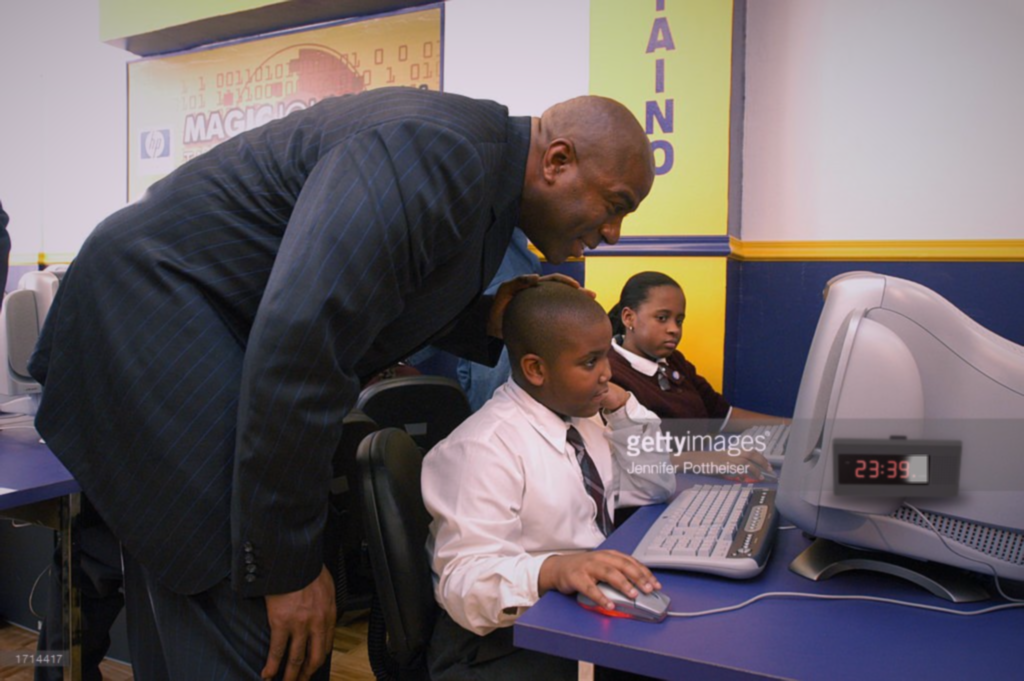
23:39
